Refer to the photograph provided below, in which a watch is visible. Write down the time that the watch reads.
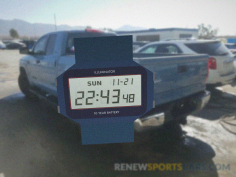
22:43:48
